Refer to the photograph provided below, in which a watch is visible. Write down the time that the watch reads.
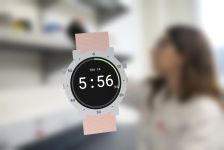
5:56
